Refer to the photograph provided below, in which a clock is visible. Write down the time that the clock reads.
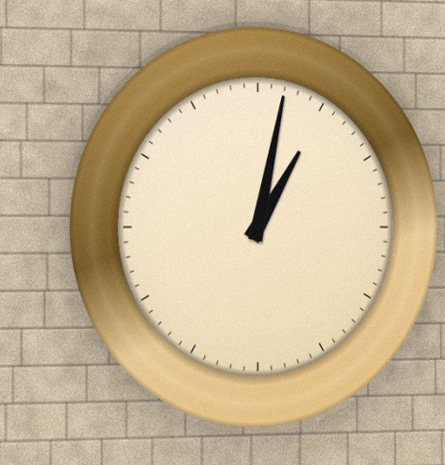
1:02
